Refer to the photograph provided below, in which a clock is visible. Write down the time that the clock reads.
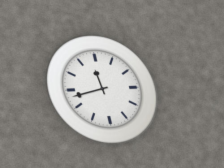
11:43
